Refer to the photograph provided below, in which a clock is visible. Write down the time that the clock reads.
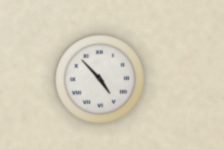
4:53
